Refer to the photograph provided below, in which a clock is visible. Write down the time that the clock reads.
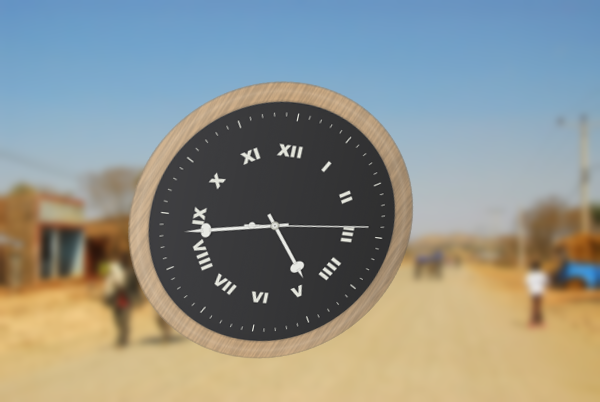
4:43:14
